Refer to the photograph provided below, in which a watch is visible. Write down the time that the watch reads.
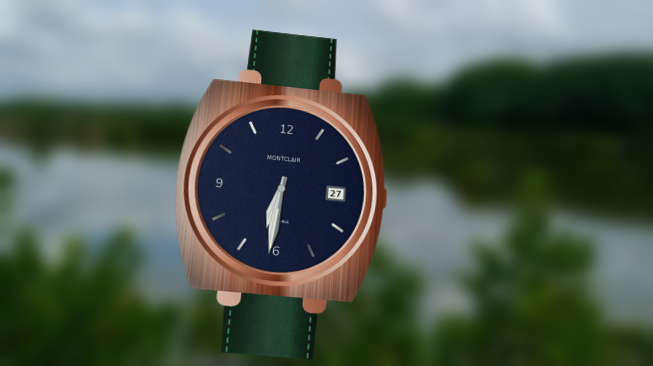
6:31
